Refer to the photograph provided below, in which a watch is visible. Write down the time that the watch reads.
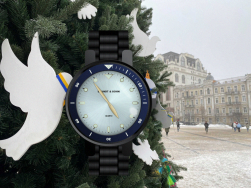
4:54
